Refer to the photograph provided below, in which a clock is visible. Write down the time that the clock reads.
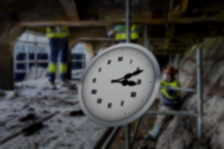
3:11
